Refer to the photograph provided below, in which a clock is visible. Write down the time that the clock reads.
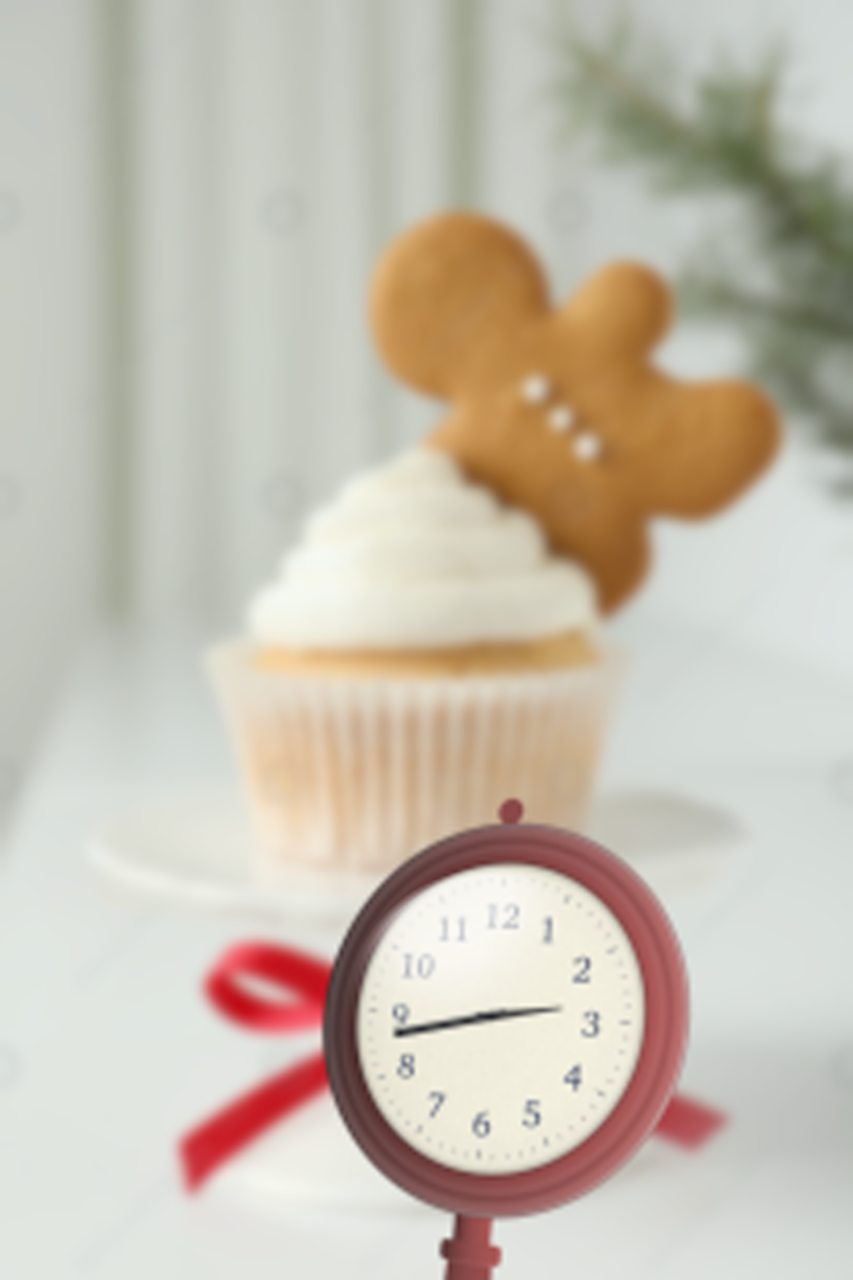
2:43
